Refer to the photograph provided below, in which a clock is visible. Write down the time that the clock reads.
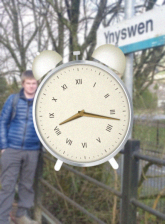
8:17
